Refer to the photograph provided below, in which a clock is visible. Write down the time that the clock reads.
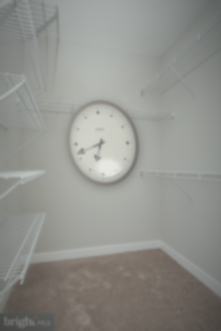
6:42
